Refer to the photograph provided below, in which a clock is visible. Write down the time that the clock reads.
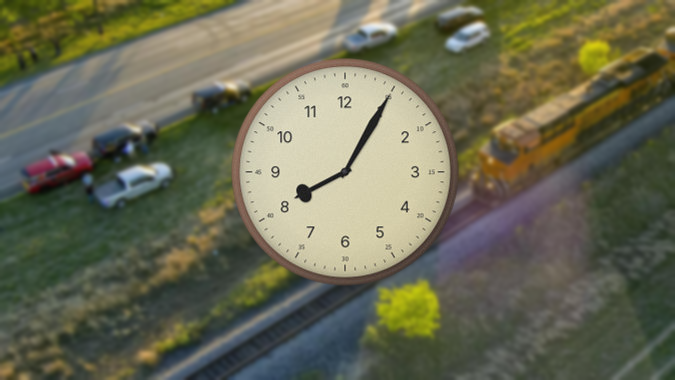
8:05
